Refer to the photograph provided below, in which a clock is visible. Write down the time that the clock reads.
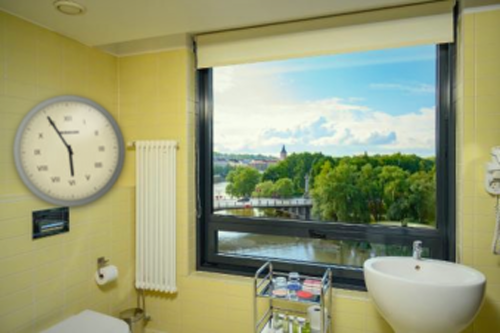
5:55
